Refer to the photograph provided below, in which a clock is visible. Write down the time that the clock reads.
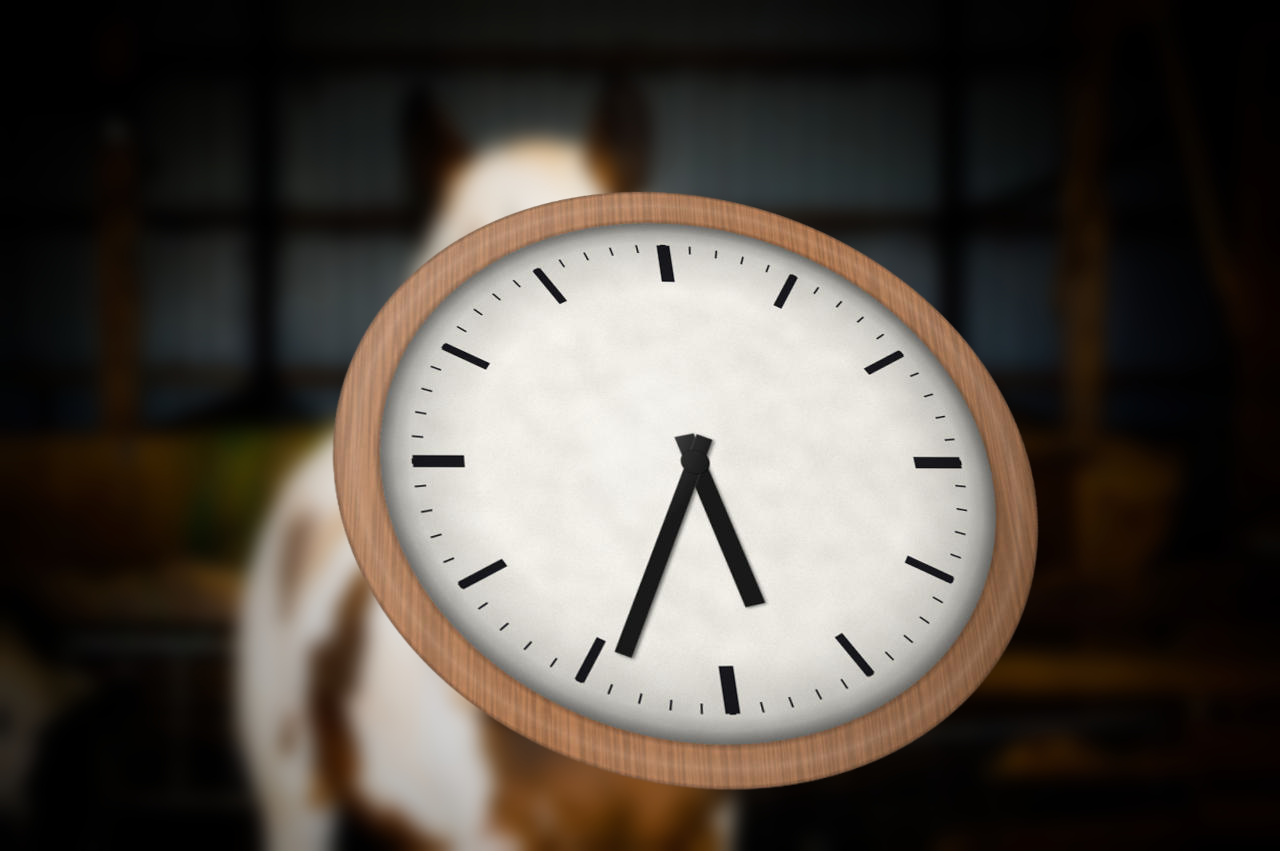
5:34
